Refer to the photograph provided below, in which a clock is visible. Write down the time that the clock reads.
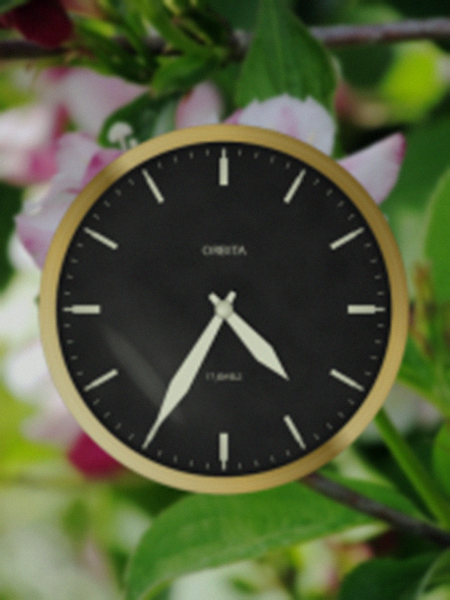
4:35
